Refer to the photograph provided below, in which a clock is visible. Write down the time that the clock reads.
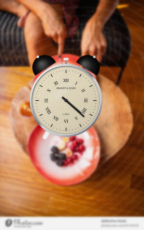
4:22
